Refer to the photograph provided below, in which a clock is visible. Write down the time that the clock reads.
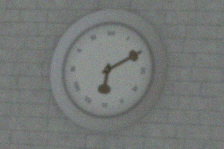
6:10
